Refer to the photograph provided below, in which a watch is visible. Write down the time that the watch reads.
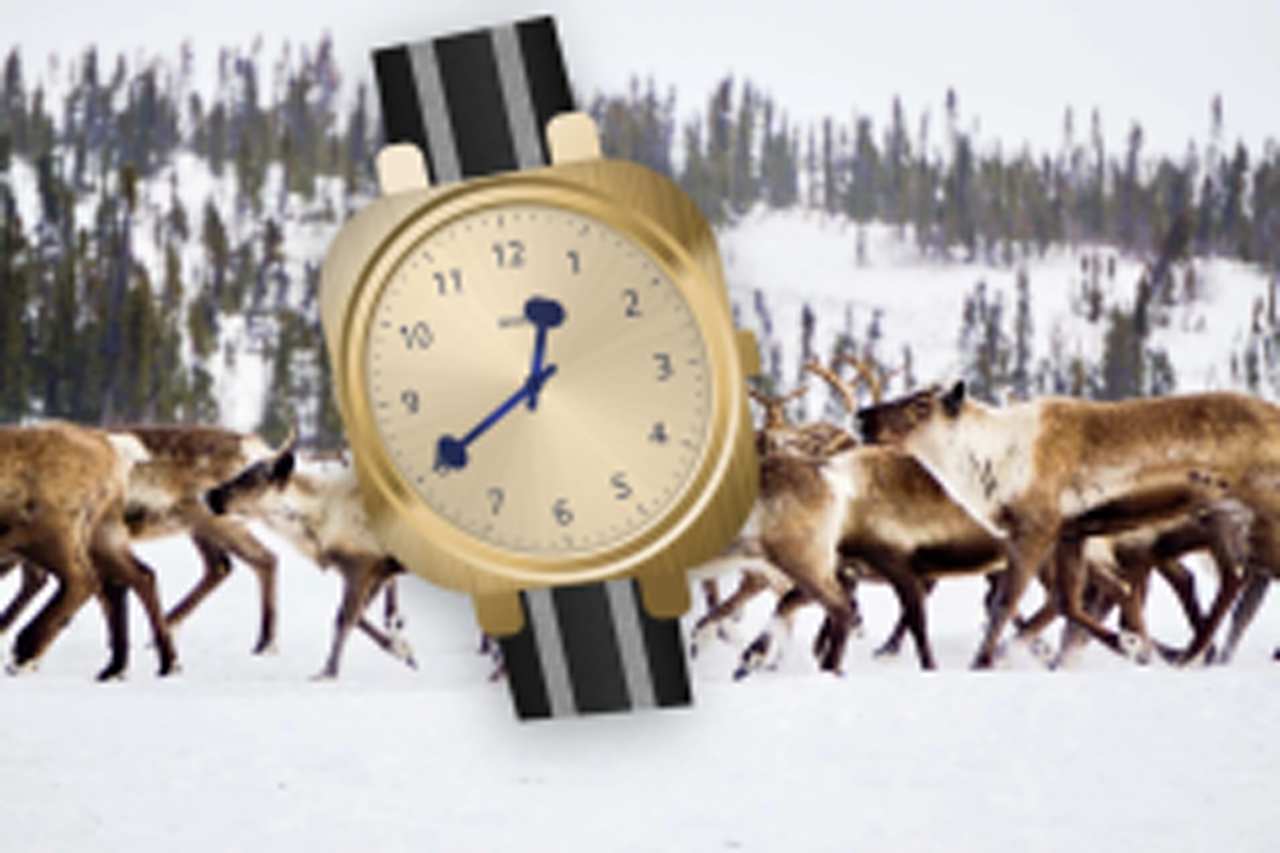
12:40
